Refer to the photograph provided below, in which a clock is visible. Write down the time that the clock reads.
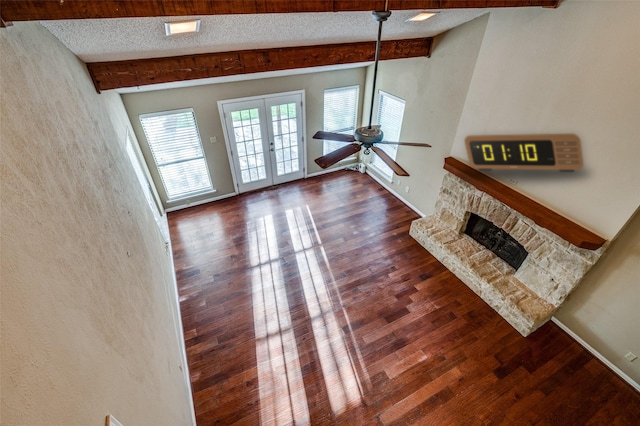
1:10
